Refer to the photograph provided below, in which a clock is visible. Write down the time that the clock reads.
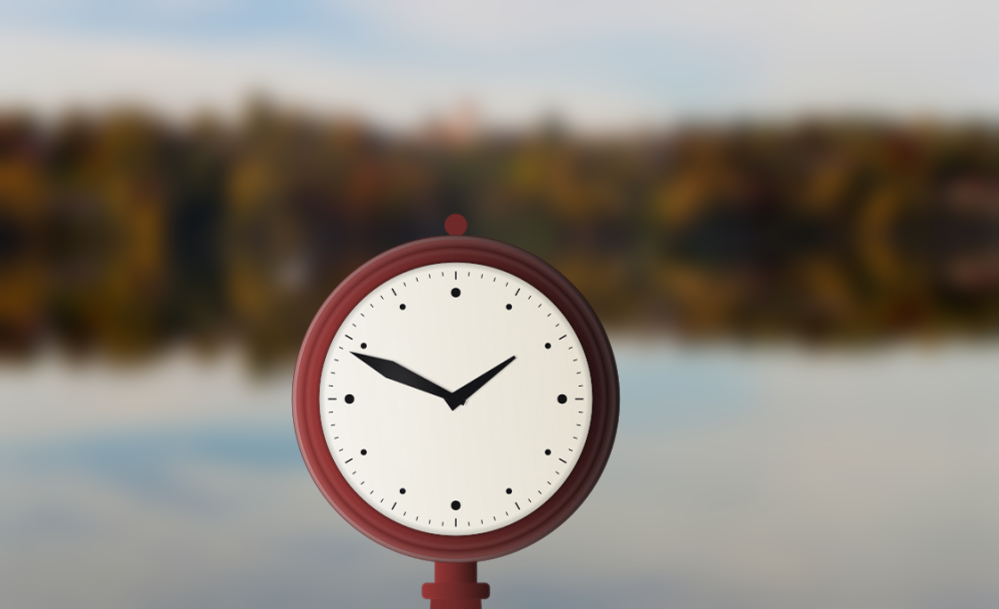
1:49
